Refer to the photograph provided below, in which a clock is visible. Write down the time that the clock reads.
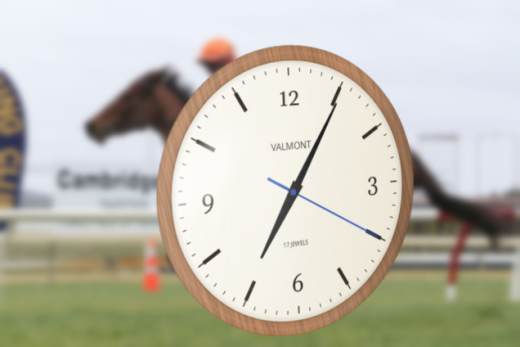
7:05:20
